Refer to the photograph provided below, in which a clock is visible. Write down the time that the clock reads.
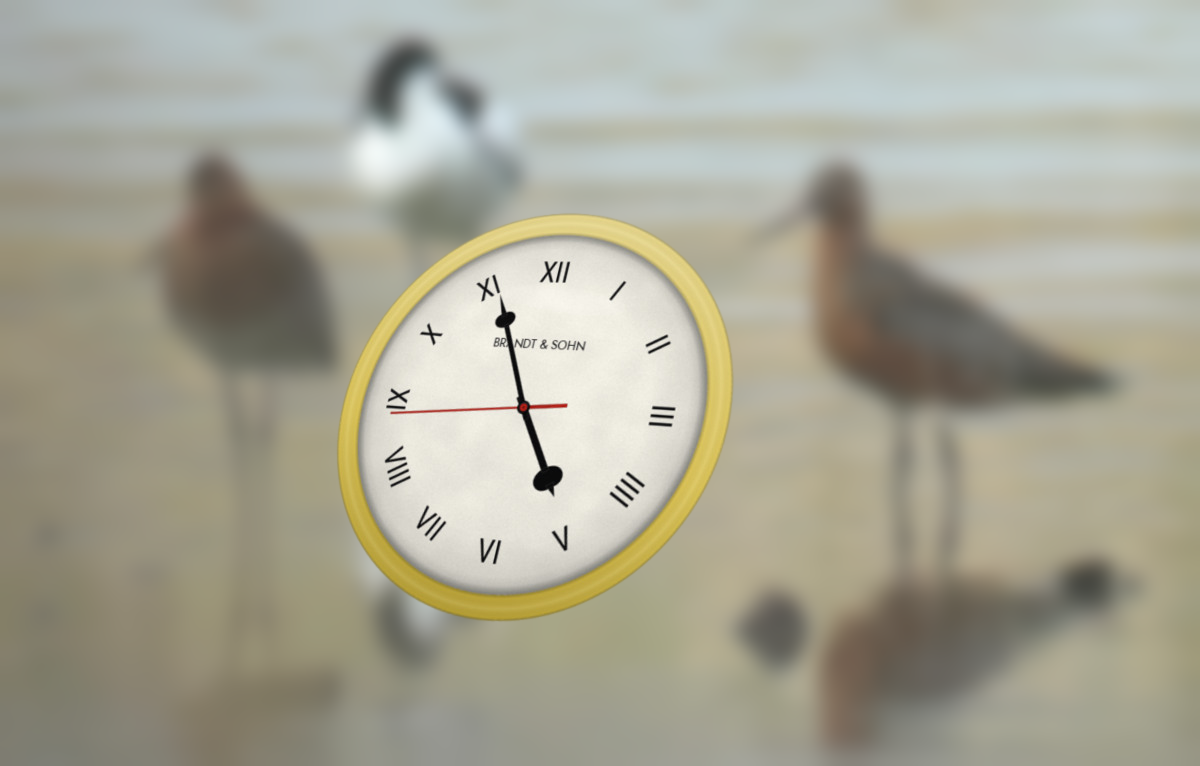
4:55:44
